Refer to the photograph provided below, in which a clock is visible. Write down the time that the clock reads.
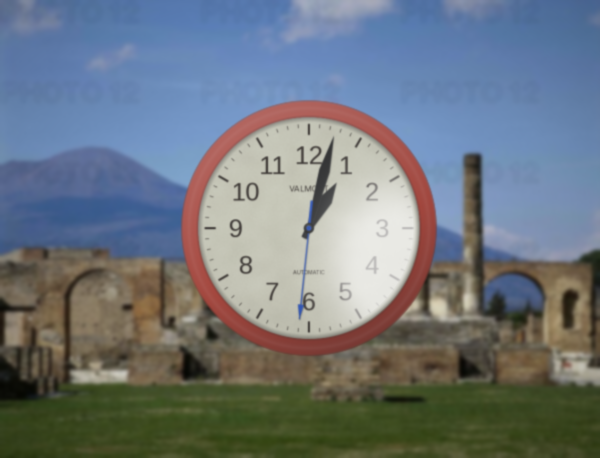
1:02:31
